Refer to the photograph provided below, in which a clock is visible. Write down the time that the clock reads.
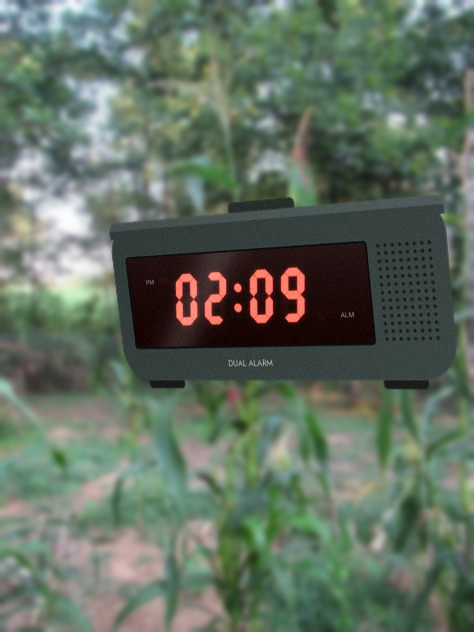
2:09
